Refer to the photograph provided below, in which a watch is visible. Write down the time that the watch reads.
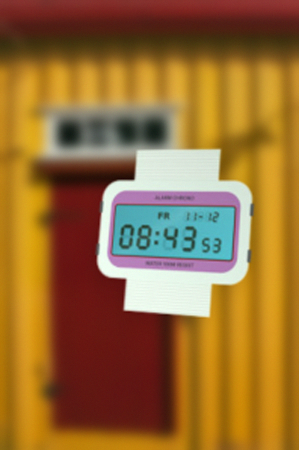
8:43:53
